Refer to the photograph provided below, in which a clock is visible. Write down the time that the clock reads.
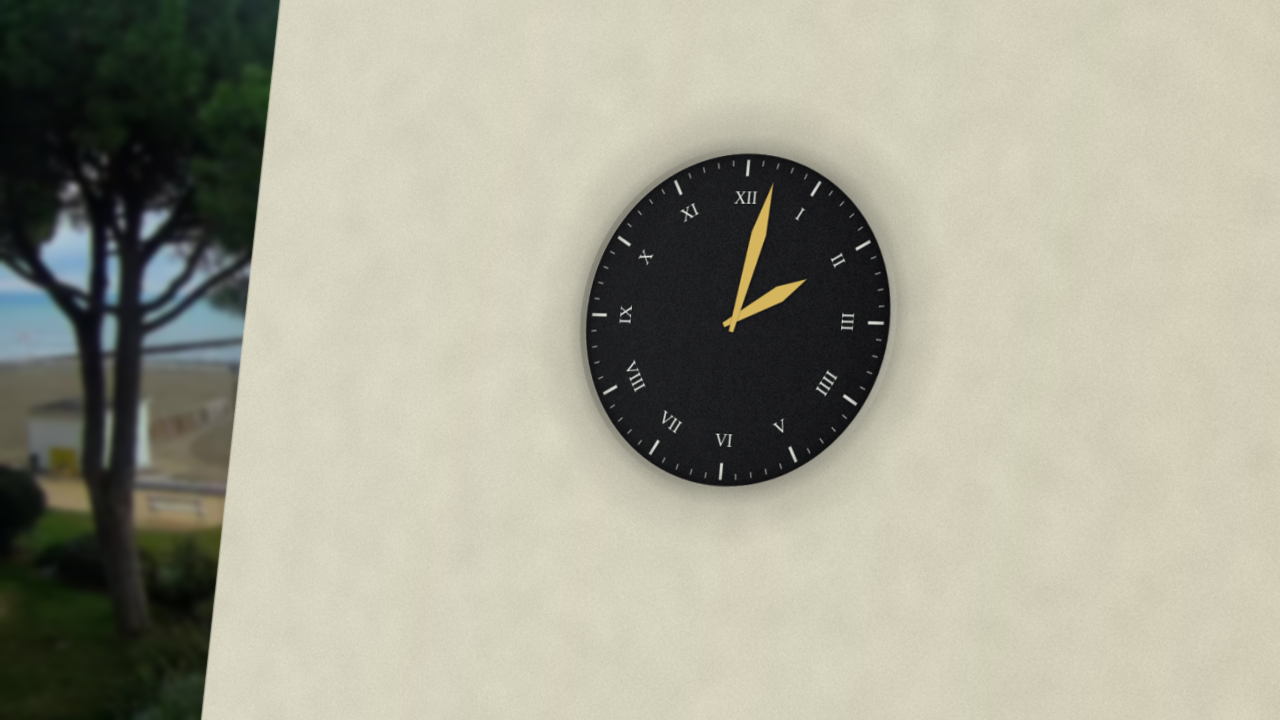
2:02
